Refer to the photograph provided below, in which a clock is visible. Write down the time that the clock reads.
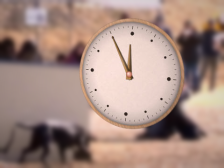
11:55
